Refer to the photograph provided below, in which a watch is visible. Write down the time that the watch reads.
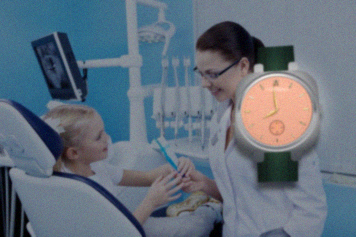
7:59
